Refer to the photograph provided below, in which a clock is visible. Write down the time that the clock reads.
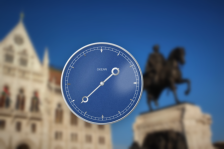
1:38
